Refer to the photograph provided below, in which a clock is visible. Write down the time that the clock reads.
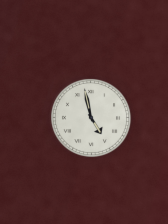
4:58
